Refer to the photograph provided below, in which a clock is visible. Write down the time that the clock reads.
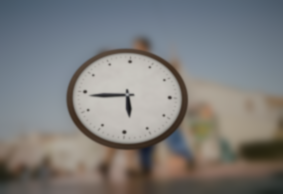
5:44
